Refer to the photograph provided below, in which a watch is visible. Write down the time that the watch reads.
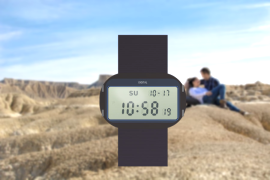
10:58:19
